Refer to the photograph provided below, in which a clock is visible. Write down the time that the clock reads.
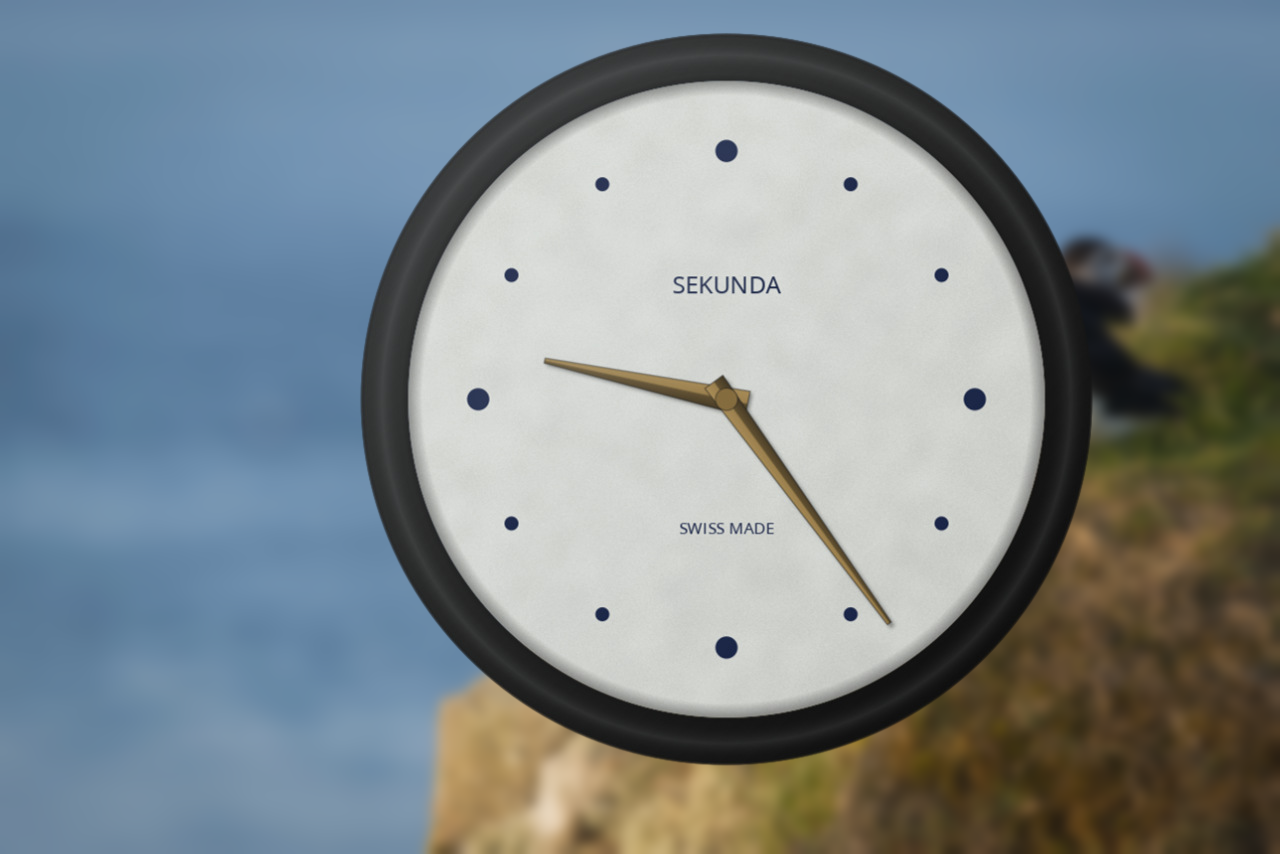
9:24
